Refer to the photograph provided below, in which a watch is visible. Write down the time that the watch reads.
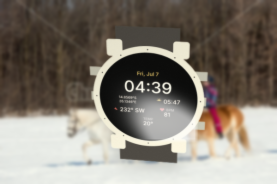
4:39
